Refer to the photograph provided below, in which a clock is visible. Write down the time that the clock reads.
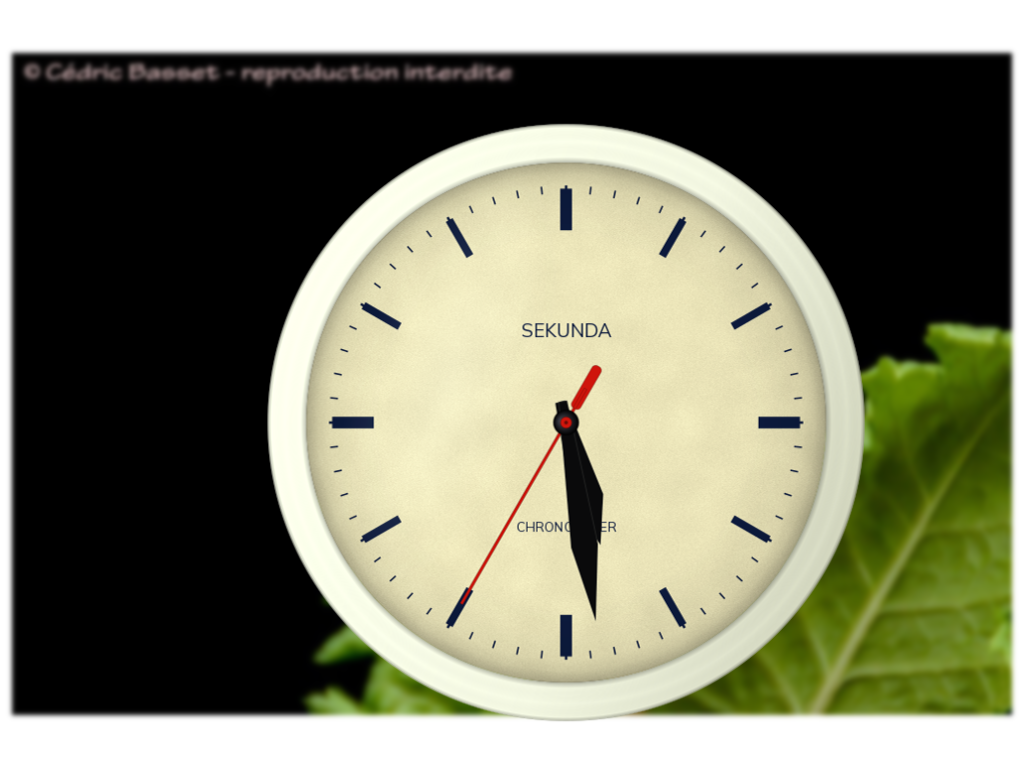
5:28:35
